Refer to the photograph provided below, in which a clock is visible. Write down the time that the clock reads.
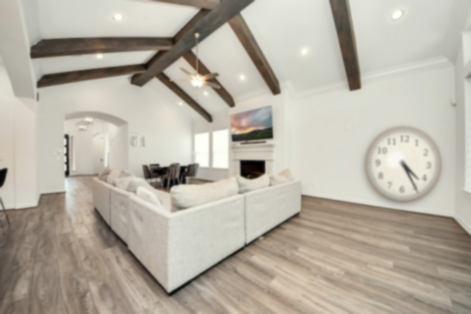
4:25
